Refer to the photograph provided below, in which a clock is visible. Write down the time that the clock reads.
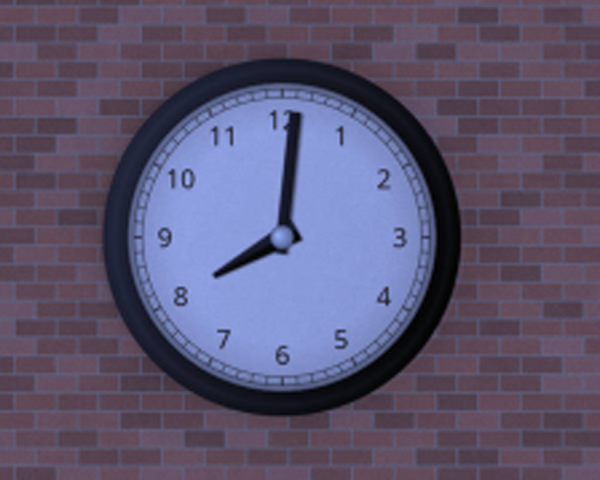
8:01
